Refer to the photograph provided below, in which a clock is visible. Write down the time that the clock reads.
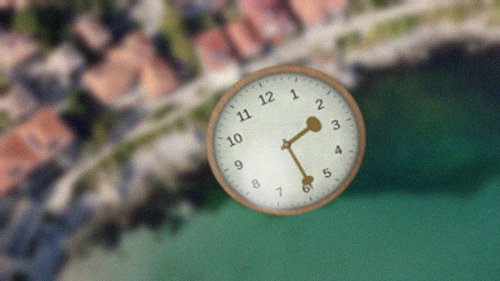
2:29
